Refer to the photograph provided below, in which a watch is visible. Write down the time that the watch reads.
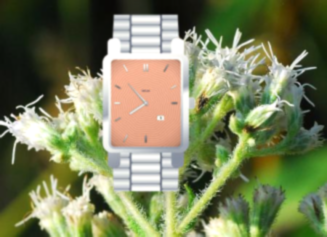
7:53
